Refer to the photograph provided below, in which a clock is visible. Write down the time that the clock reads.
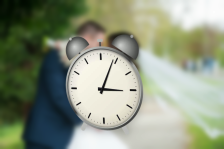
3:04
